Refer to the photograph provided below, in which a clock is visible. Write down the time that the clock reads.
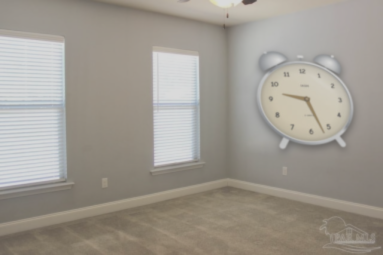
9:27
